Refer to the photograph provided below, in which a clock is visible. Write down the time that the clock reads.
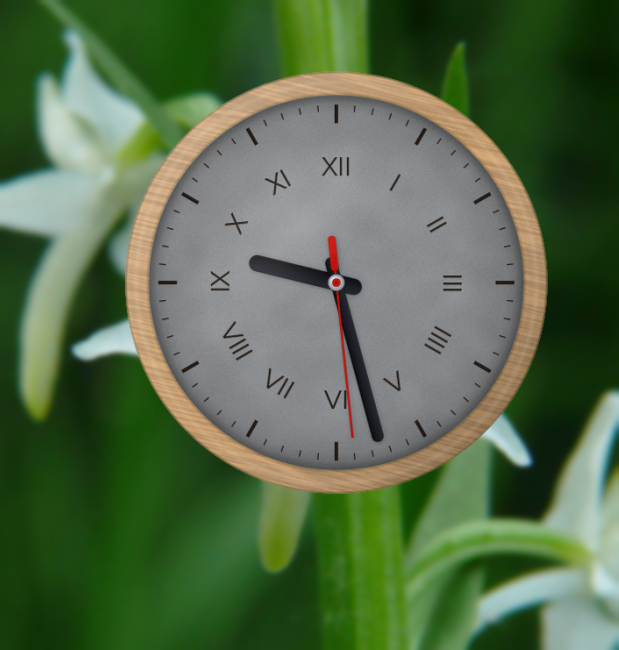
9:27:29
